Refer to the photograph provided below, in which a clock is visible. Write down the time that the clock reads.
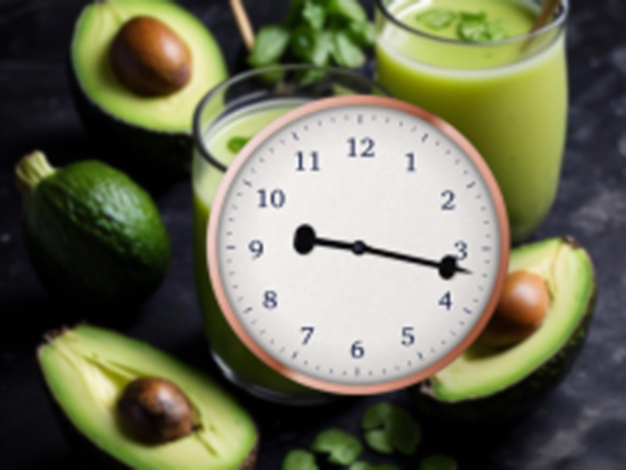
9:17
